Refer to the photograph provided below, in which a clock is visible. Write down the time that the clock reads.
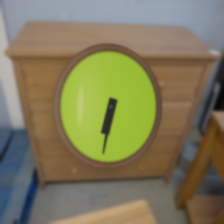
6:32
